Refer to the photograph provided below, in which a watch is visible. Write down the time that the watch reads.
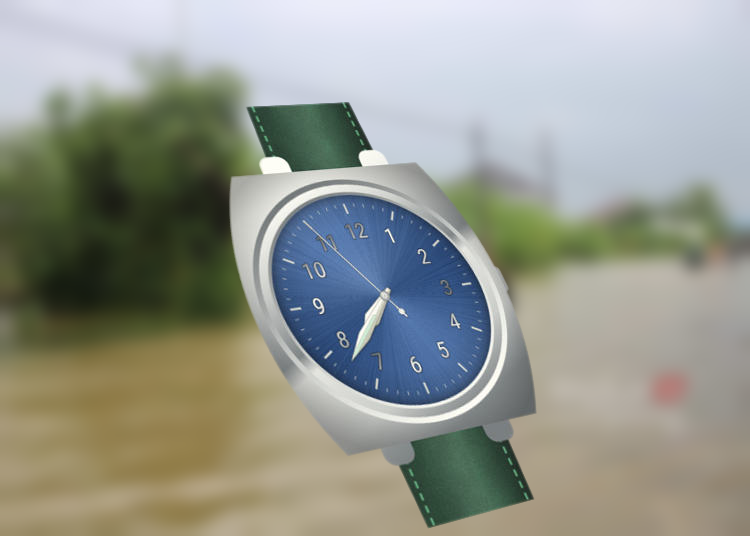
7:37:55
